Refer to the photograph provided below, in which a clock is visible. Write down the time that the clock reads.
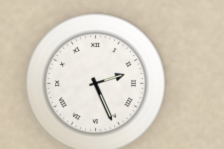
2:26
